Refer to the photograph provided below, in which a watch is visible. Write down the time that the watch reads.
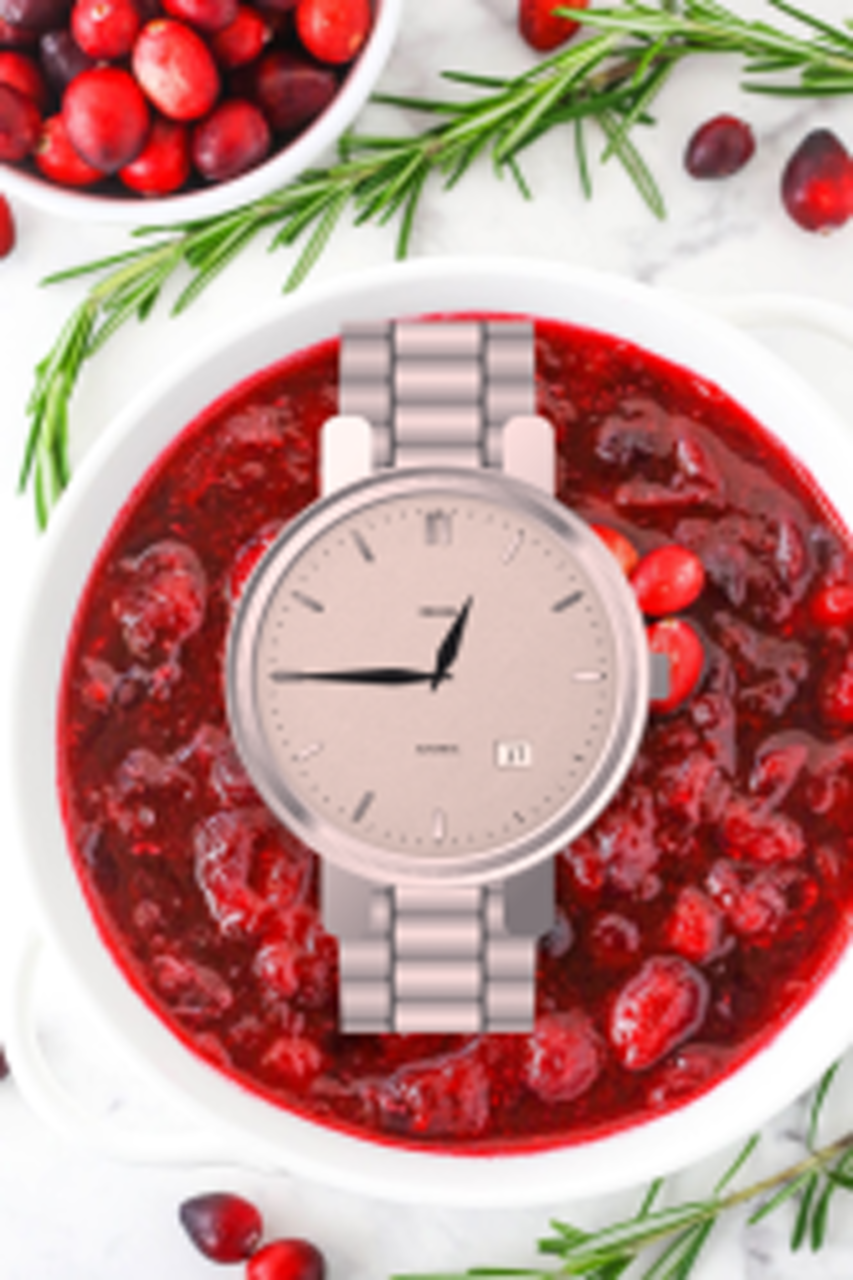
12:45
